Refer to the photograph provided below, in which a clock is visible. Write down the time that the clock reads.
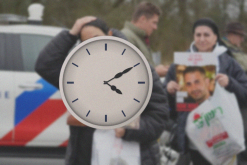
4:10
